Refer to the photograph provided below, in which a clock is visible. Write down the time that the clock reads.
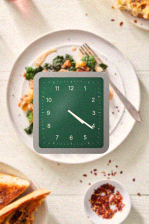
4:21
